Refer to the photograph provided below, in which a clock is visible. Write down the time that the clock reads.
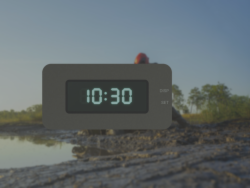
10:30
